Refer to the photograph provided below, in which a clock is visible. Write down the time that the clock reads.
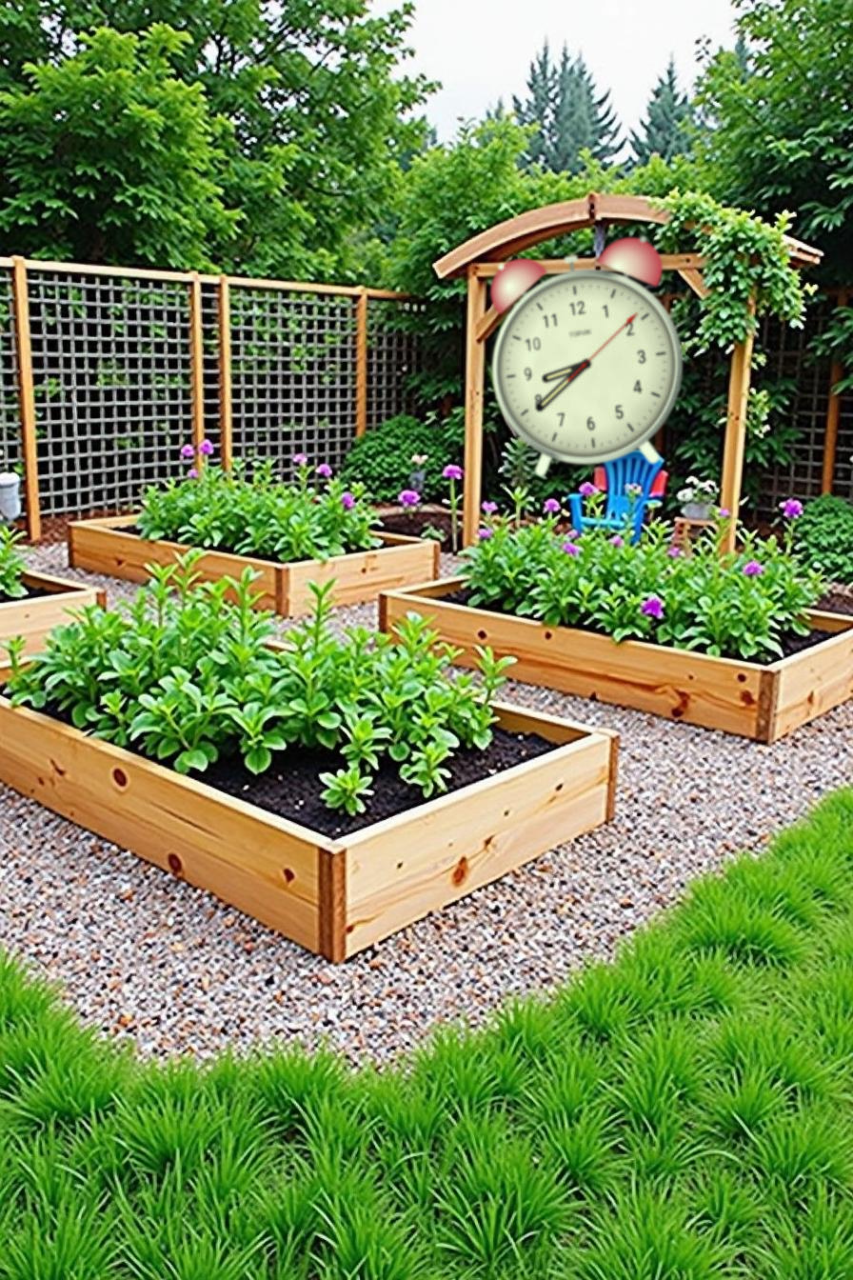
8:39:09
